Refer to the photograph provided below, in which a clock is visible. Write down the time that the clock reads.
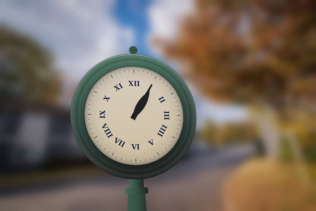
1:05
